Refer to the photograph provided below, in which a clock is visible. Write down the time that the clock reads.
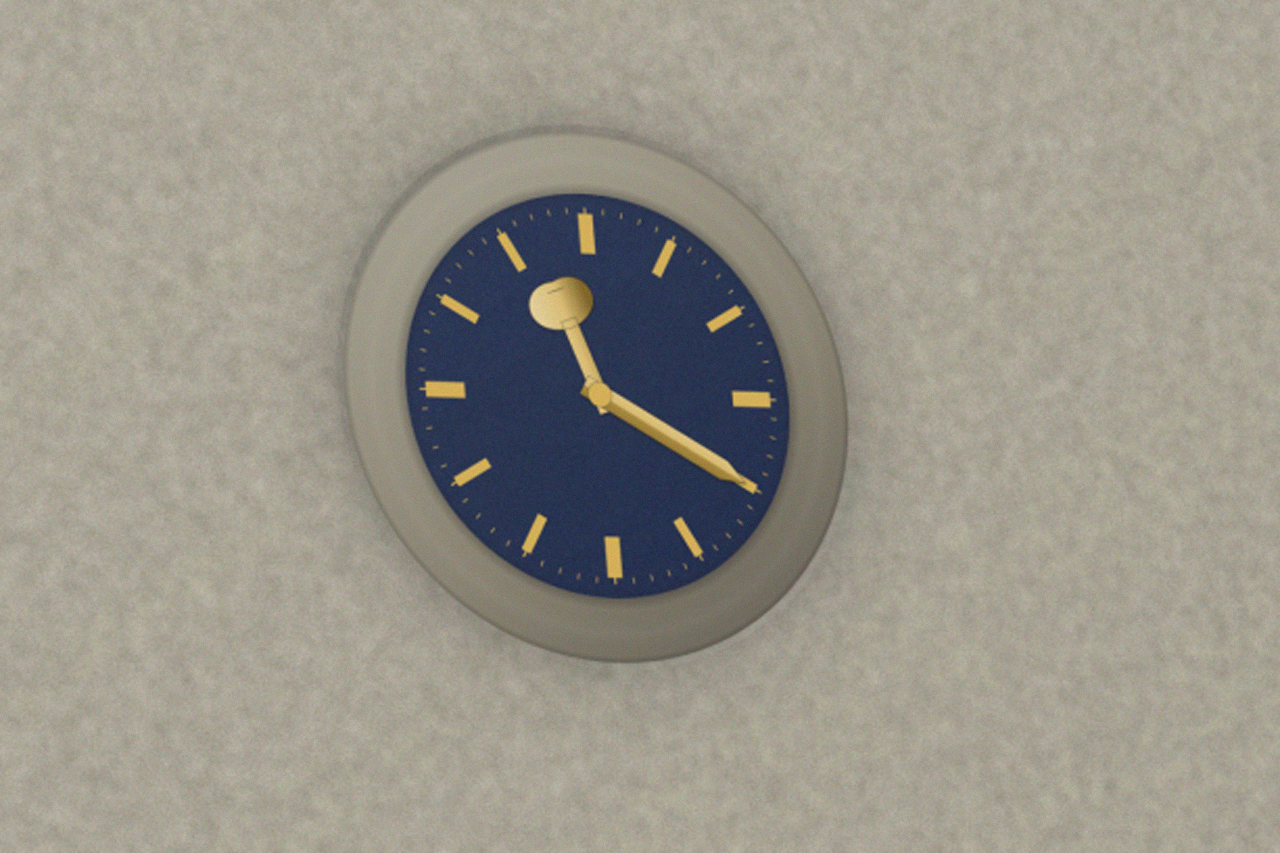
11:20
